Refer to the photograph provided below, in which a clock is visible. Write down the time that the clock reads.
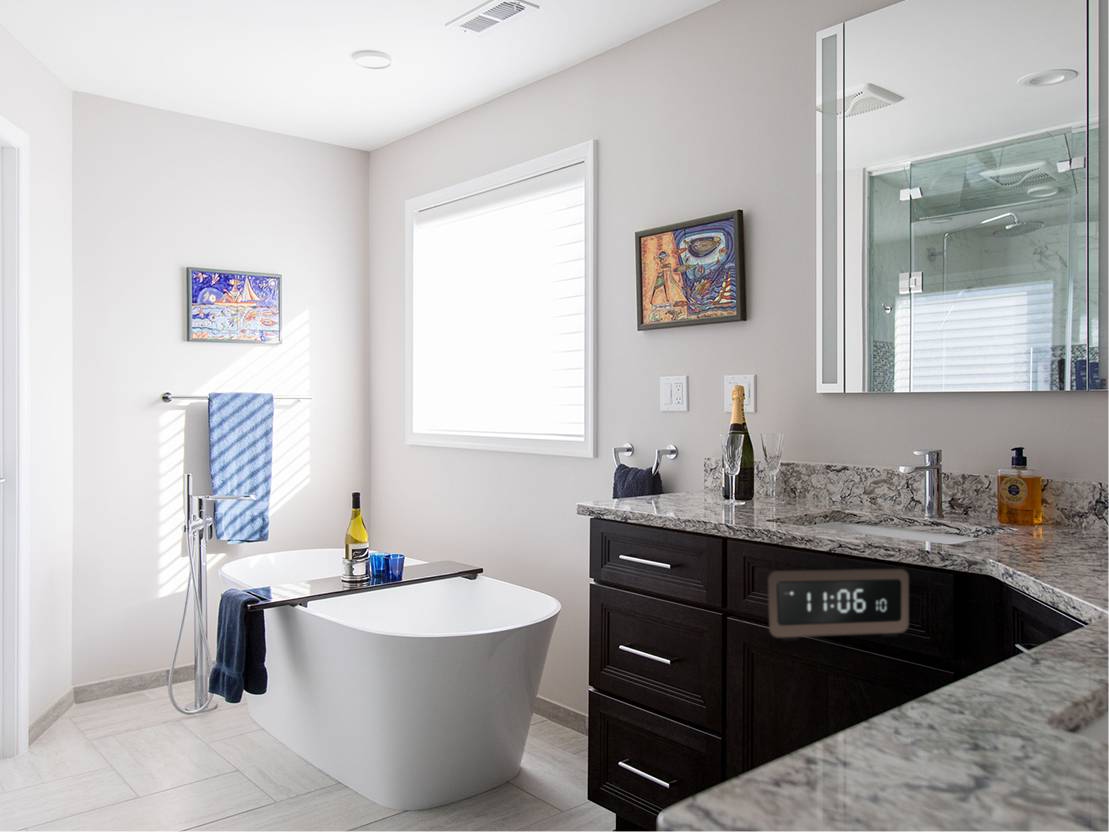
11:06:10
